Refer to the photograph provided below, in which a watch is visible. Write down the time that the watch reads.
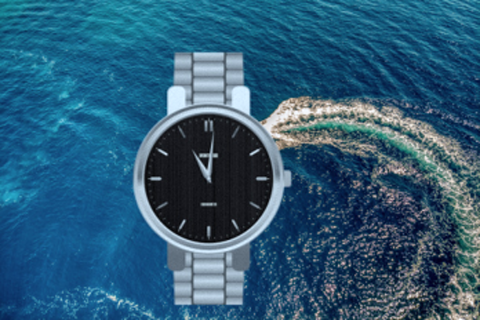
11:01
